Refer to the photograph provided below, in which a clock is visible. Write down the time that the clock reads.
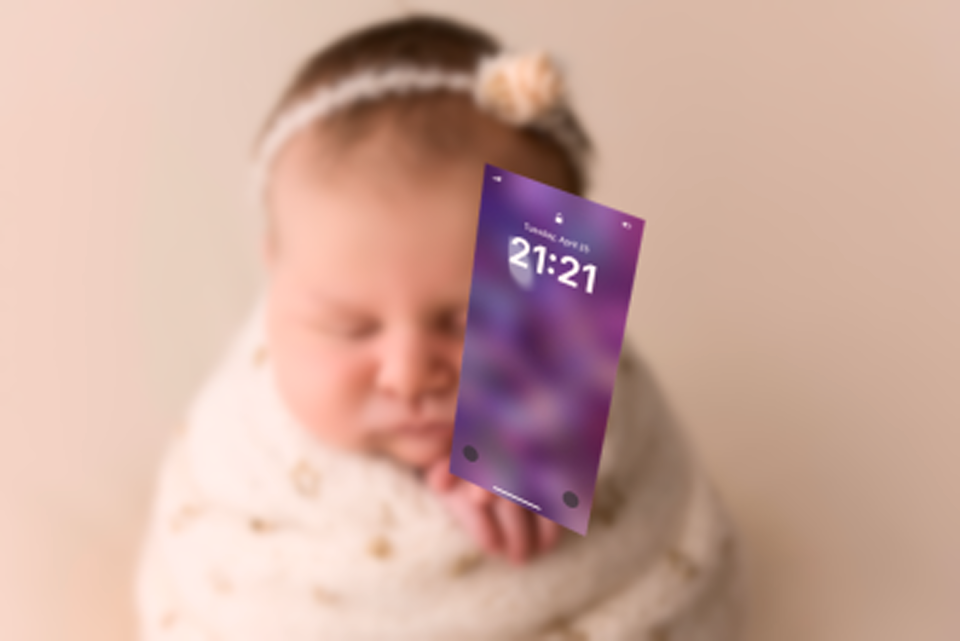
21:21
